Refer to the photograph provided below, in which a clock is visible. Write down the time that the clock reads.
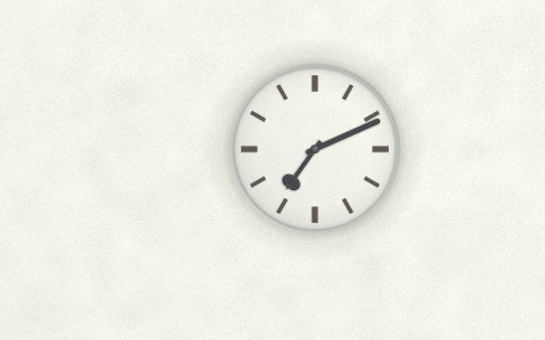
7:11
